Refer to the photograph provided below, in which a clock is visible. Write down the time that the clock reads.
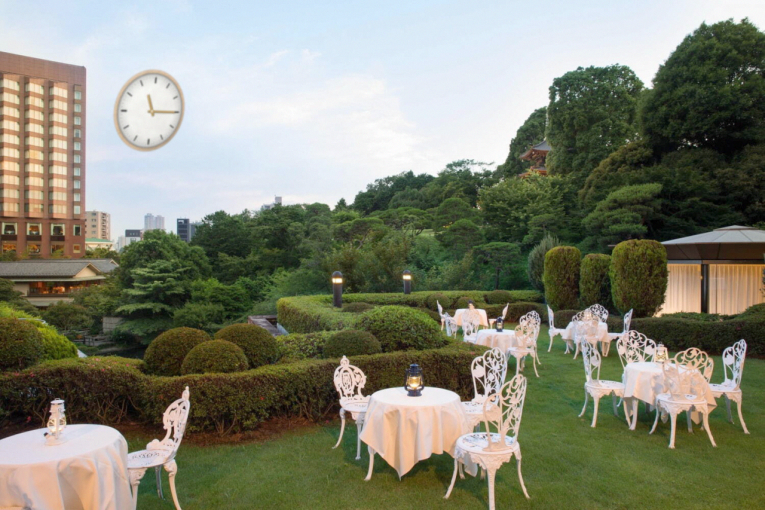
11:15
